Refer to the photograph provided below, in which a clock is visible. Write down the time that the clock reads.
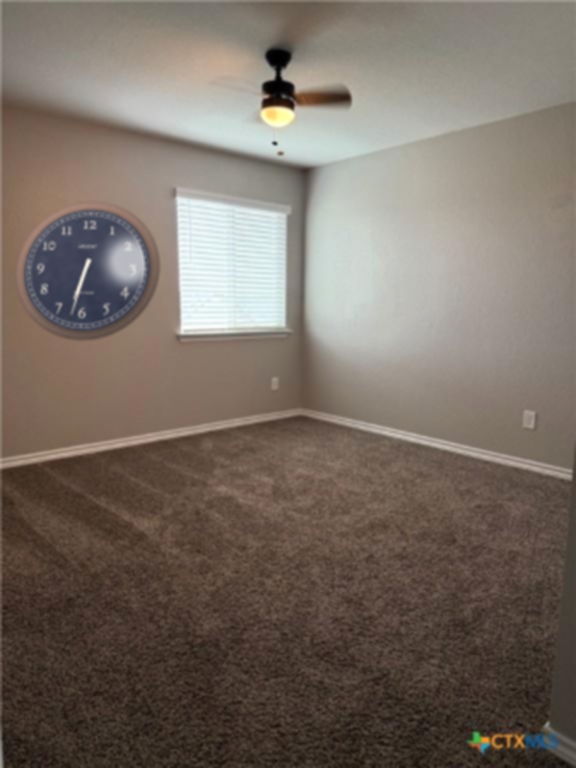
6:32
